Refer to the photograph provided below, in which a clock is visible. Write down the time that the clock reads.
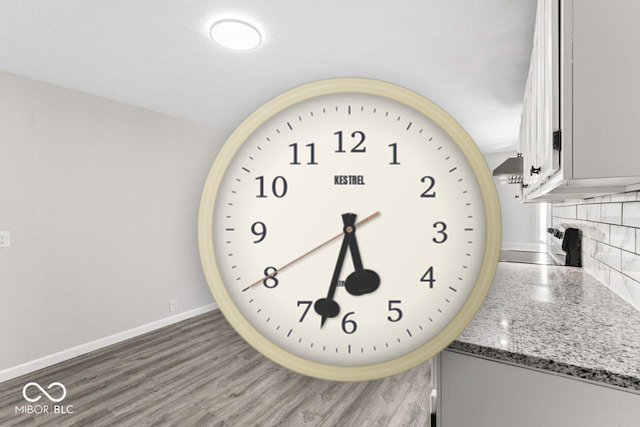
5:32:40
